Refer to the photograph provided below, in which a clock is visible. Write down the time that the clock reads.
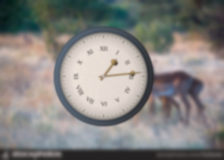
1:14
